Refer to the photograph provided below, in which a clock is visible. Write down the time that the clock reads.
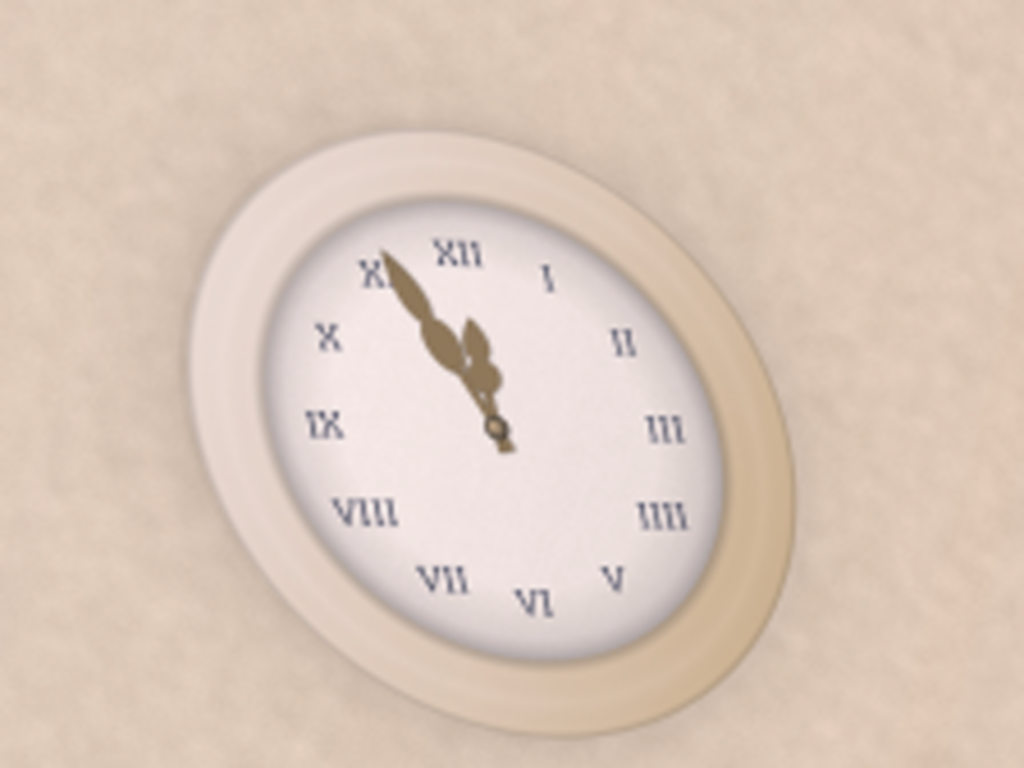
11:56
